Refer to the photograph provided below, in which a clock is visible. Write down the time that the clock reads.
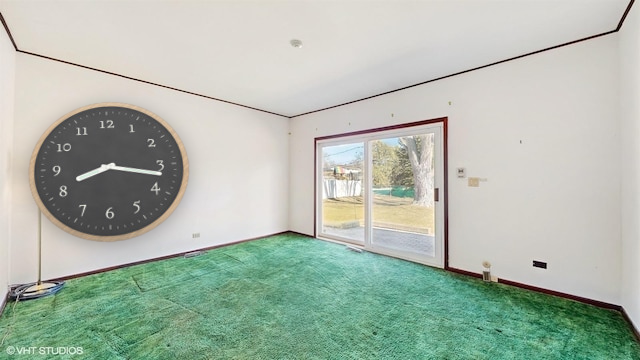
8:17
